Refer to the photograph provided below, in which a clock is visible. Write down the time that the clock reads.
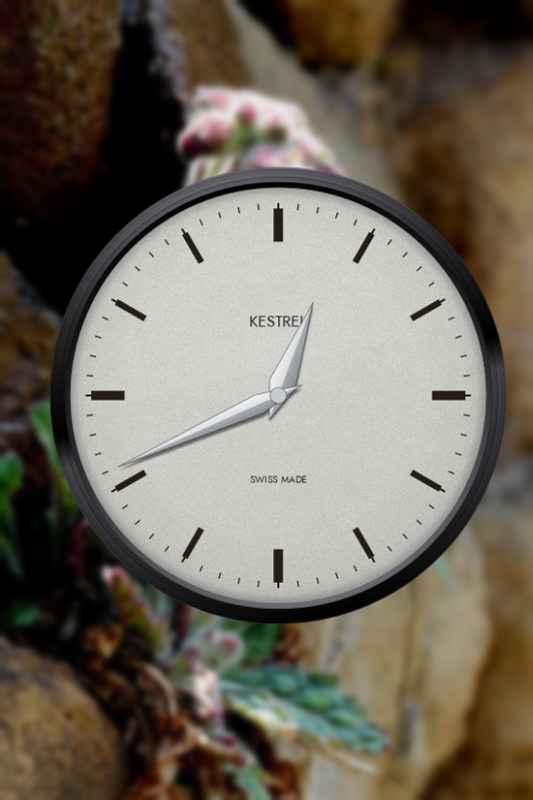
12:41
